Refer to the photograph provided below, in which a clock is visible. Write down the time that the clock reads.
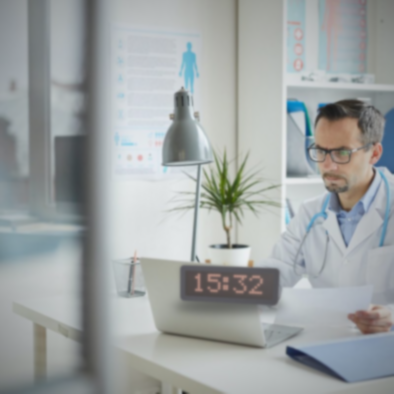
15:32
